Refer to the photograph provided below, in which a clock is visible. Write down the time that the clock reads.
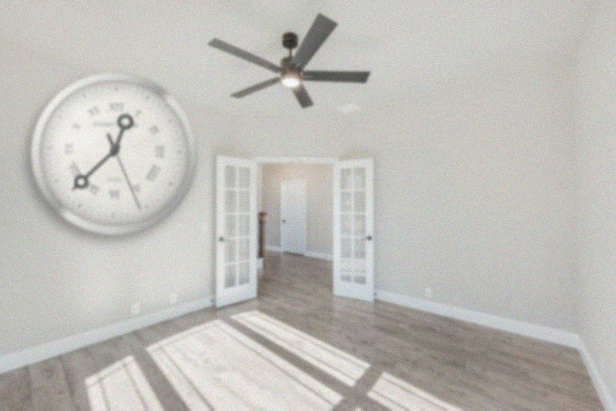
12:37:26
